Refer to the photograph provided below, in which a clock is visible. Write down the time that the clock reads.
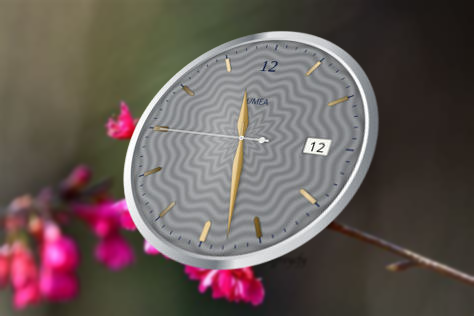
11:27:45
